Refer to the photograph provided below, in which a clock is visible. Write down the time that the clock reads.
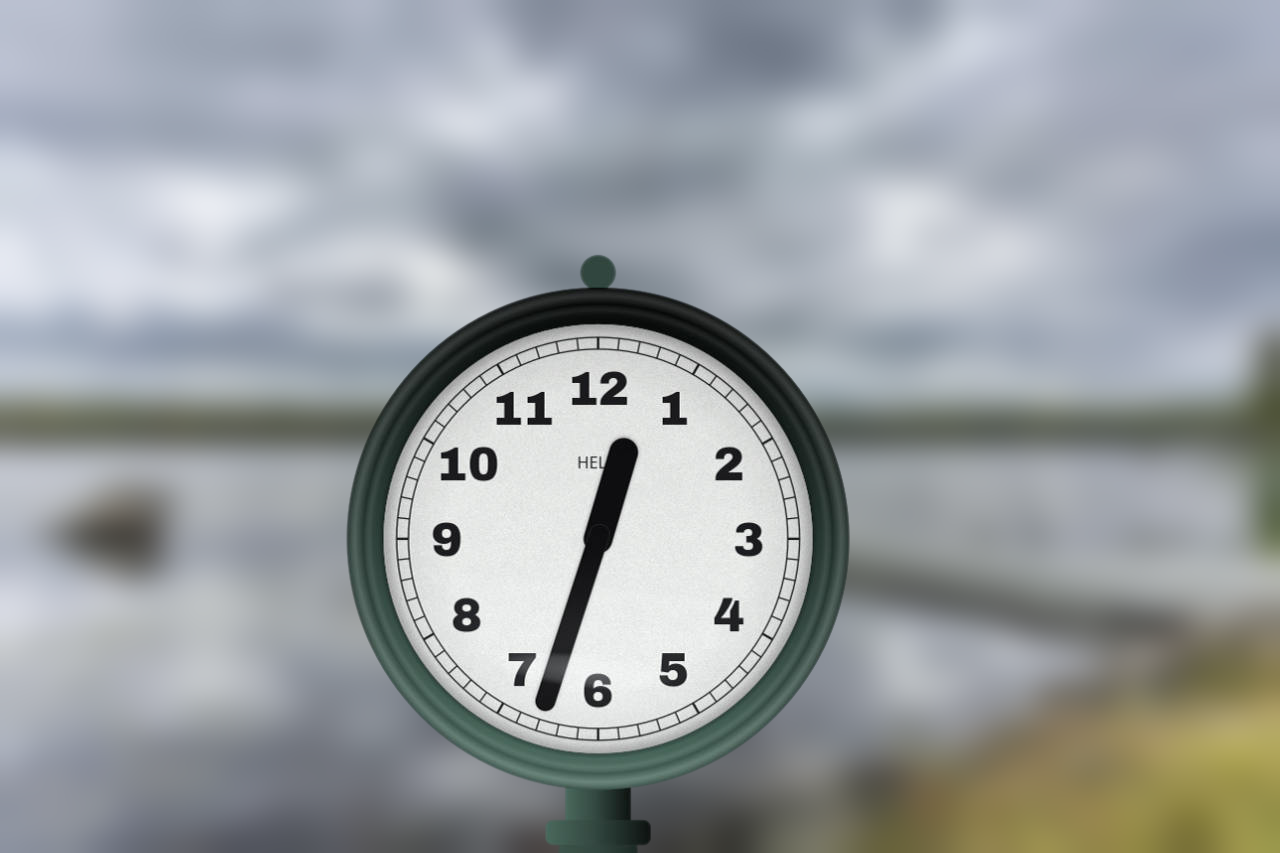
12:33
